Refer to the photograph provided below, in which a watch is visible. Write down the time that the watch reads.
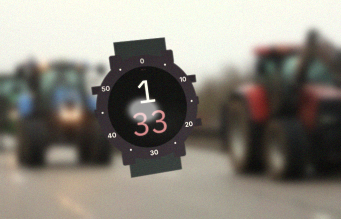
1:33
